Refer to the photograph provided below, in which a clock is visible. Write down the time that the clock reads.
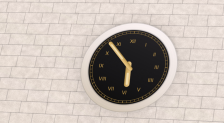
5:53
